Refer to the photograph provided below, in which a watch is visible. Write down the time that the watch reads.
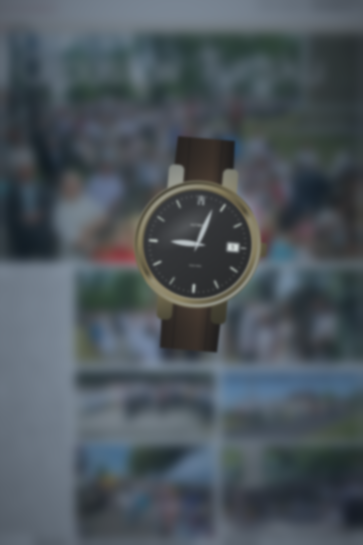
9:03
